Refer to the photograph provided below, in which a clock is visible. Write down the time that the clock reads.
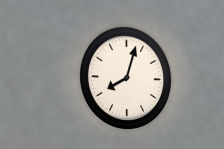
8:03
